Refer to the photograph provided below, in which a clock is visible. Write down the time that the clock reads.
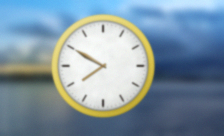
7:50
